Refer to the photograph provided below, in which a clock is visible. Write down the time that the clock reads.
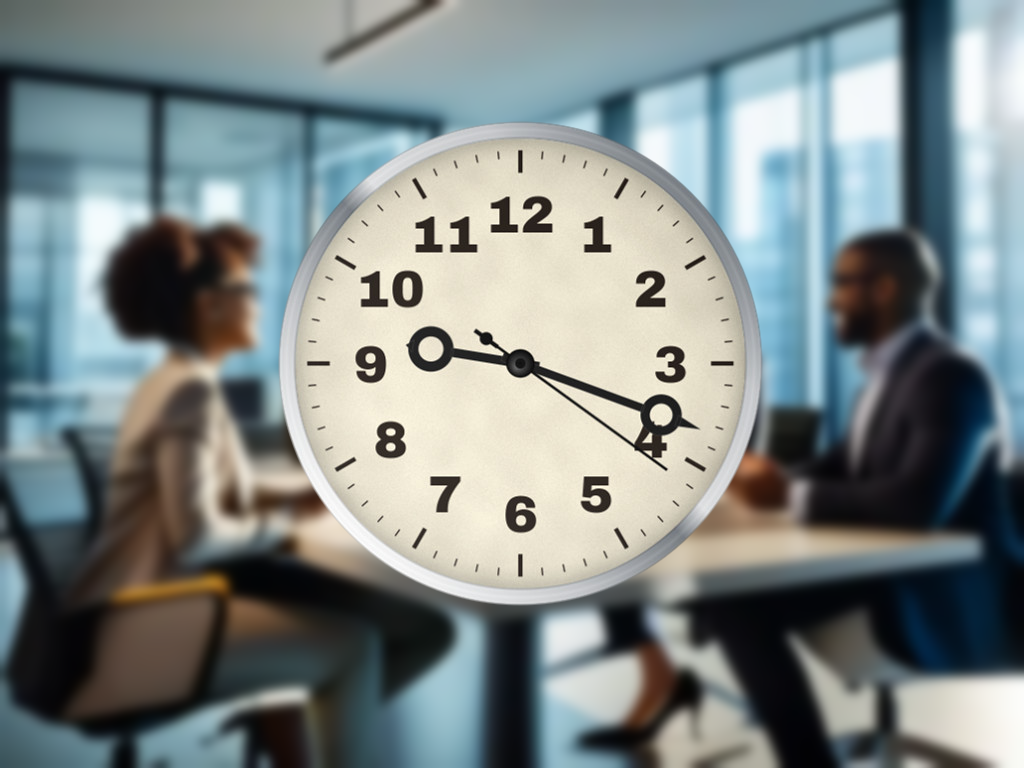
9:18:21
